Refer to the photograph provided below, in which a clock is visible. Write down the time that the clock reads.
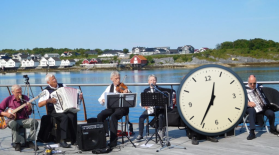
12:36
